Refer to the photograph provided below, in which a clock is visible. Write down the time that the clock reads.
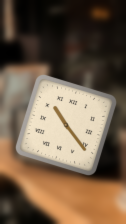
10:21
